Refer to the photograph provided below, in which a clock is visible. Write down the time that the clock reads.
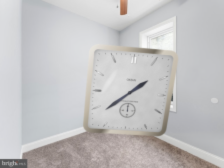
1:38
